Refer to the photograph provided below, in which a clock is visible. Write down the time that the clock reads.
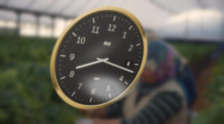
8:17
